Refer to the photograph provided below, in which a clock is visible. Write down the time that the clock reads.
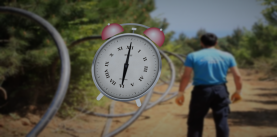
6:00
